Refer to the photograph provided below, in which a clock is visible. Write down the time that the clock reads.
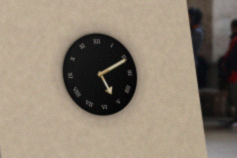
5:11
